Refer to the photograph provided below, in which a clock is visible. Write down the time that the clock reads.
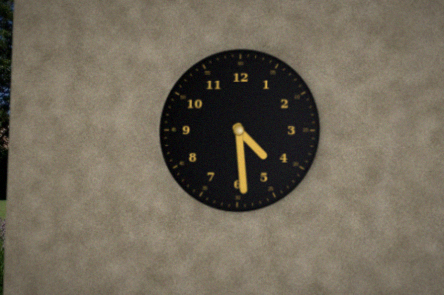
4:29
